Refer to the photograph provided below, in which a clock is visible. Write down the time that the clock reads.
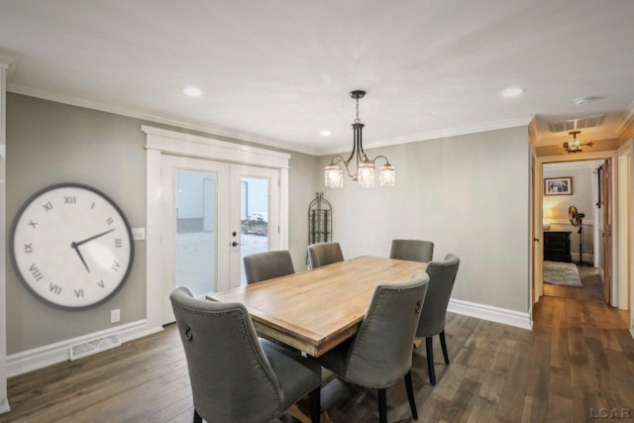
5:12
